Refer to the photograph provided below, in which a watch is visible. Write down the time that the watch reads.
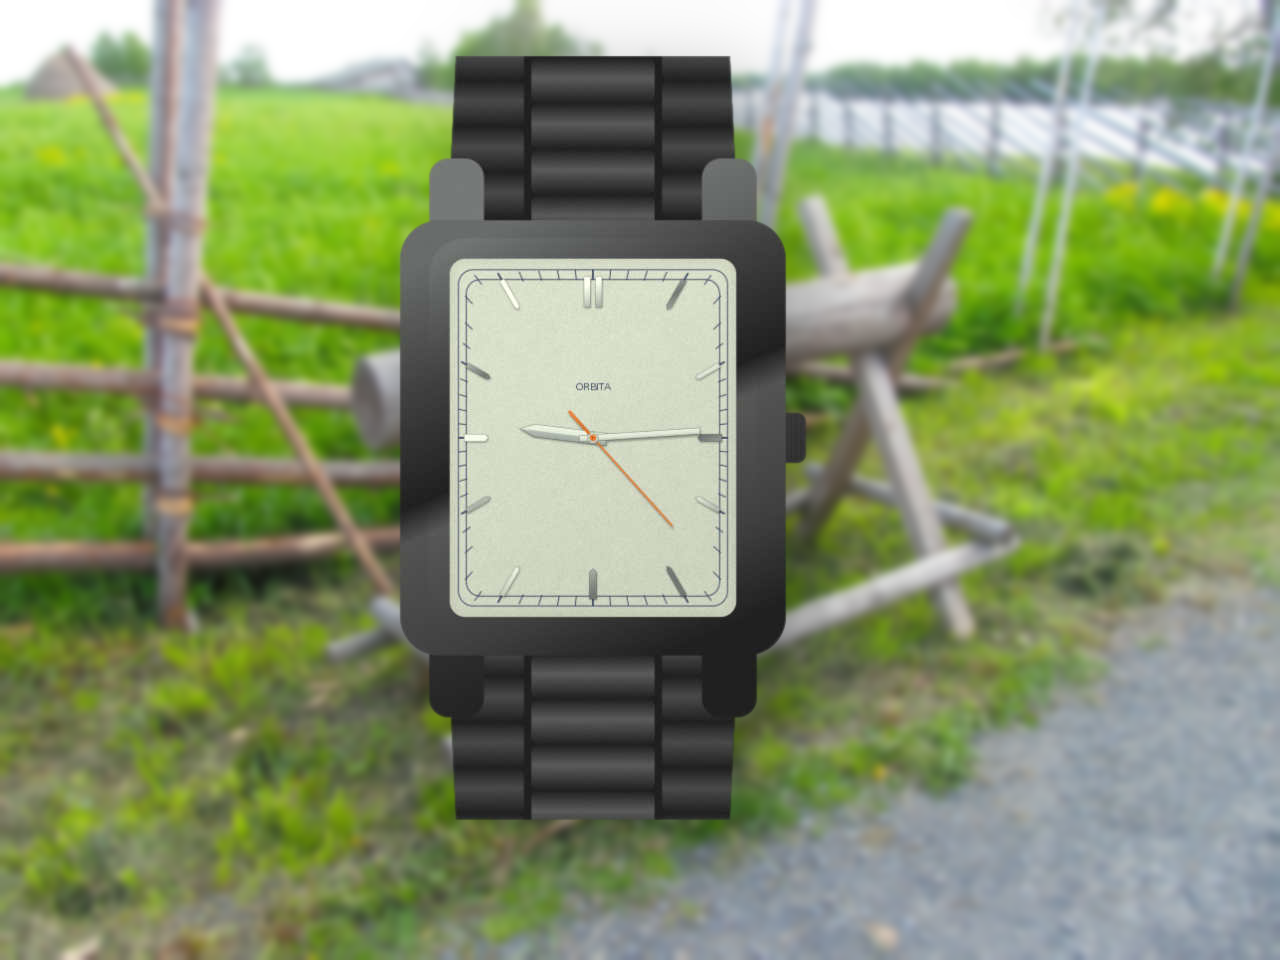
9:14:23
